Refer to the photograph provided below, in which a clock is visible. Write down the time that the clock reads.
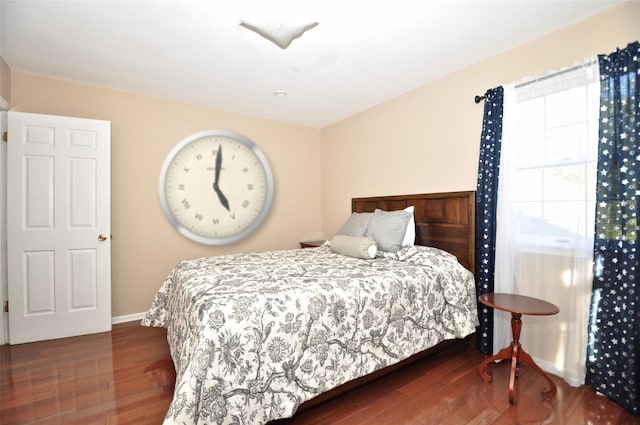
5:01
